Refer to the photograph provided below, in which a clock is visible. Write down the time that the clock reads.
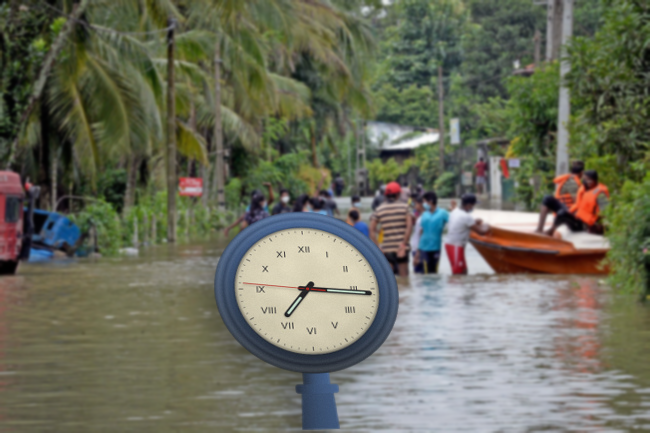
7:15:46
